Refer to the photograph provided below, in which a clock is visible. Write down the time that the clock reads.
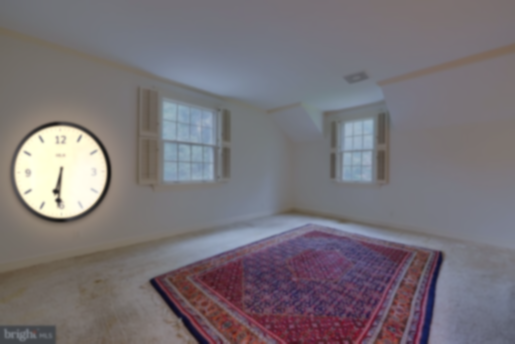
6:31
